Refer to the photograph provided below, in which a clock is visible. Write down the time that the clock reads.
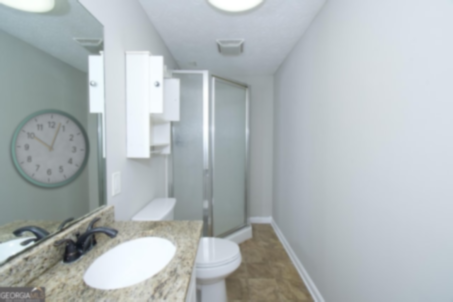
10:03
